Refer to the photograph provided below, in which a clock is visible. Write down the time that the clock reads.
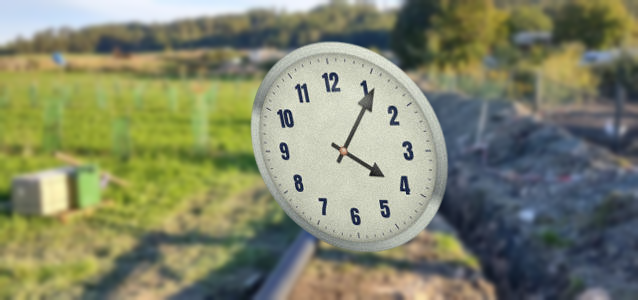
4:06
